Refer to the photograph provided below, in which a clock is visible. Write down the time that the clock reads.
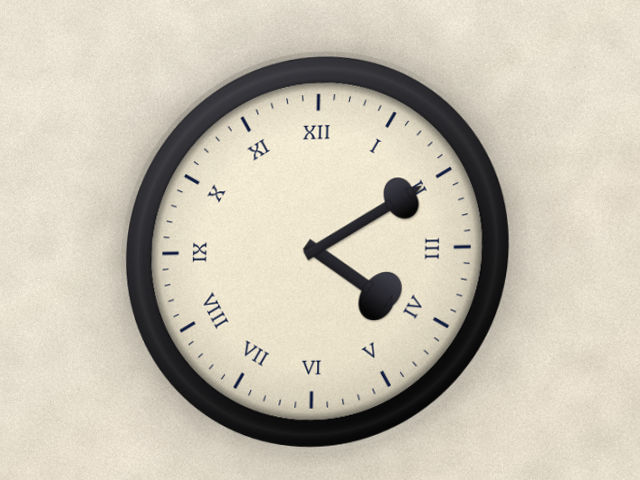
4:10
